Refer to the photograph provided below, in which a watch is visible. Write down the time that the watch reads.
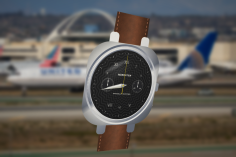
8:43
